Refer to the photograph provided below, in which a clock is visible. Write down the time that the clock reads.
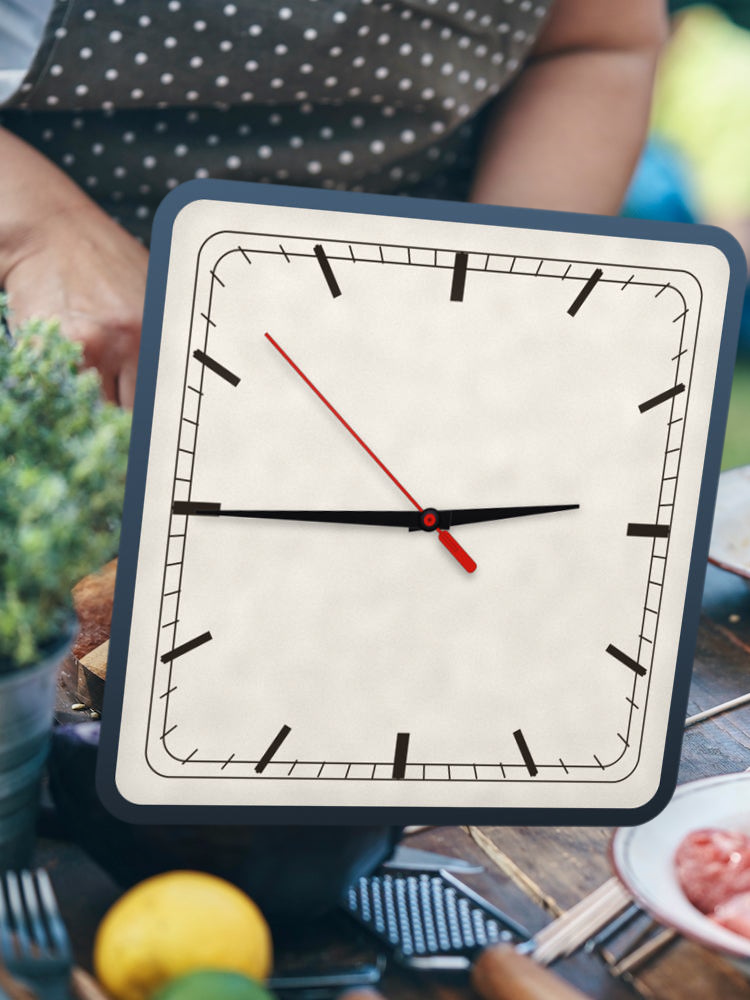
2:44:52
